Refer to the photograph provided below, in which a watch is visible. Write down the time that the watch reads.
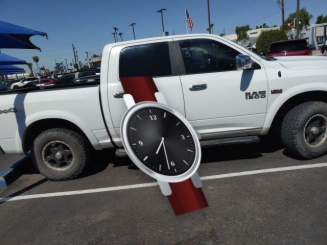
7:32
